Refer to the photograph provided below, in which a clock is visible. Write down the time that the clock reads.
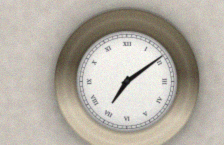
7:09
